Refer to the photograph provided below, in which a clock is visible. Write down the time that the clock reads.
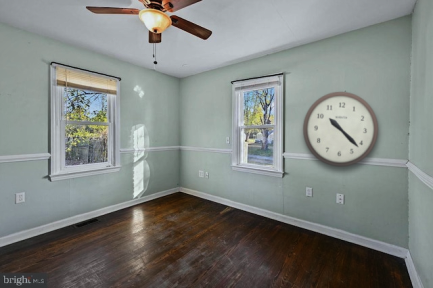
10:22
